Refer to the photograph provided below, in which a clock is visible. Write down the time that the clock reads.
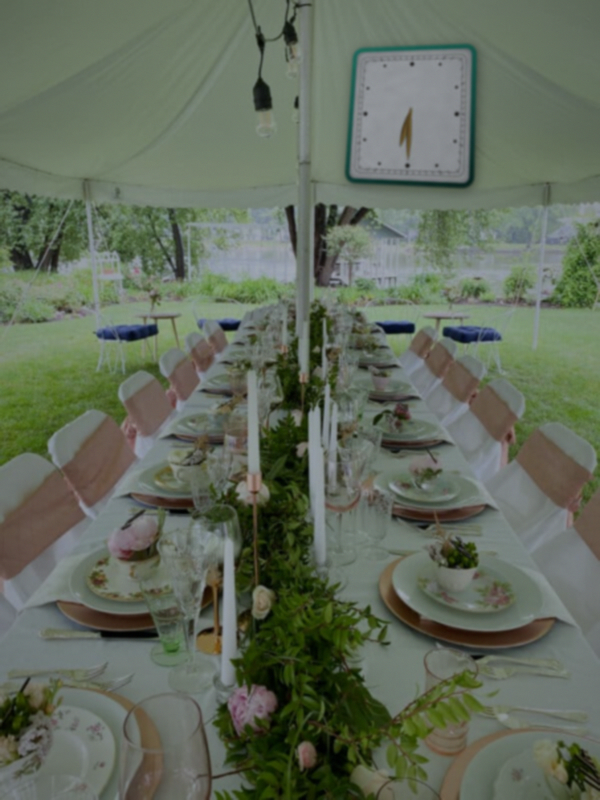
6:30
